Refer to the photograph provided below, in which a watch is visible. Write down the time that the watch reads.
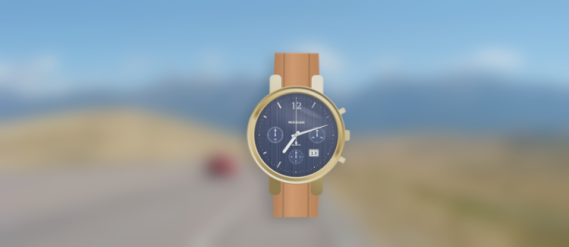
7:12
